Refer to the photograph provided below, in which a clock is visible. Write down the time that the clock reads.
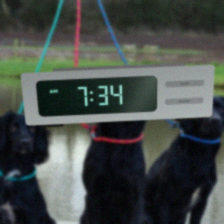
7:34
